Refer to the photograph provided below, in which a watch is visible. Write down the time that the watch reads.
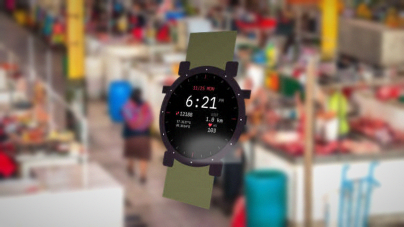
6:21
